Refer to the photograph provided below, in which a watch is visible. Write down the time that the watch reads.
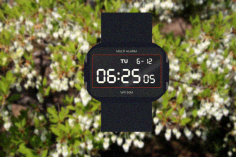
6:25:05
